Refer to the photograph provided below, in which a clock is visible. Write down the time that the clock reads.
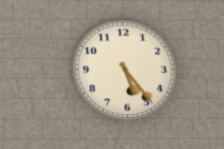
5:24
